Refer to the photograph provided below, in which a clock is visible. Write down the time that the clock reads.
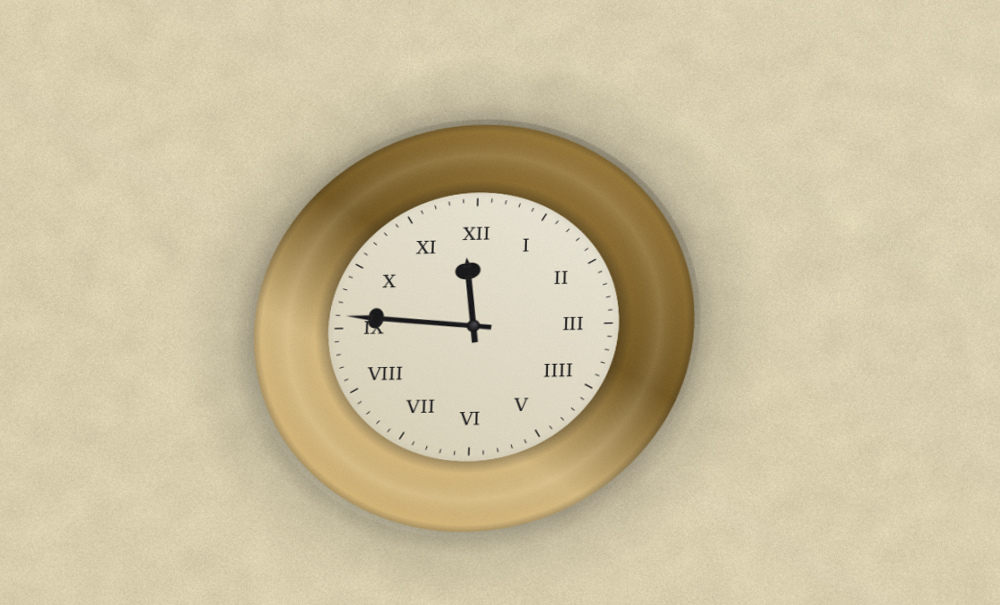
11:46
